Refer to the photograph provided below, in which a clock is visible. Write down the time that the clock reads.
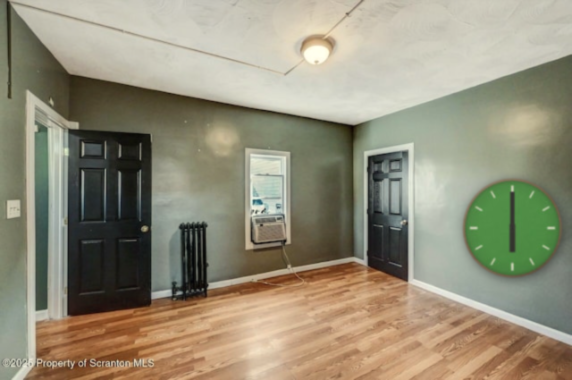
6:00
